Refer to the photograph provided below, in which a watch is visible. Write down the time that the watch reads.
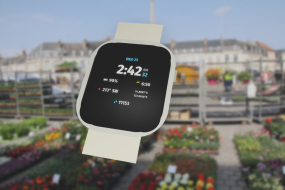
2:42
